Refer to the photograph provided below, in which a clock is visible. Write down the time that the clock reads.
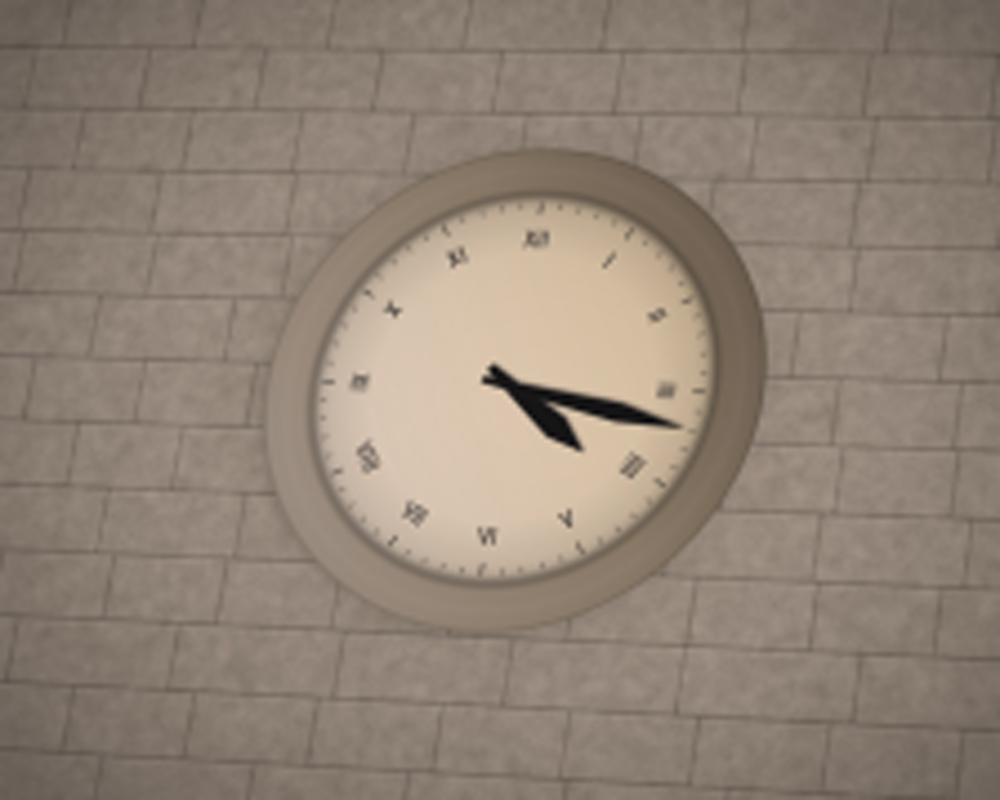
4:17
